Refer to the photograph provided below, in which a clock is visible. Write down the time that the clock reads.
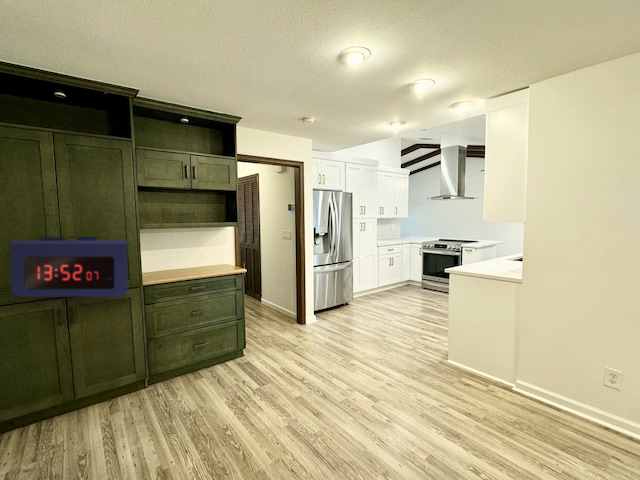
13:52
